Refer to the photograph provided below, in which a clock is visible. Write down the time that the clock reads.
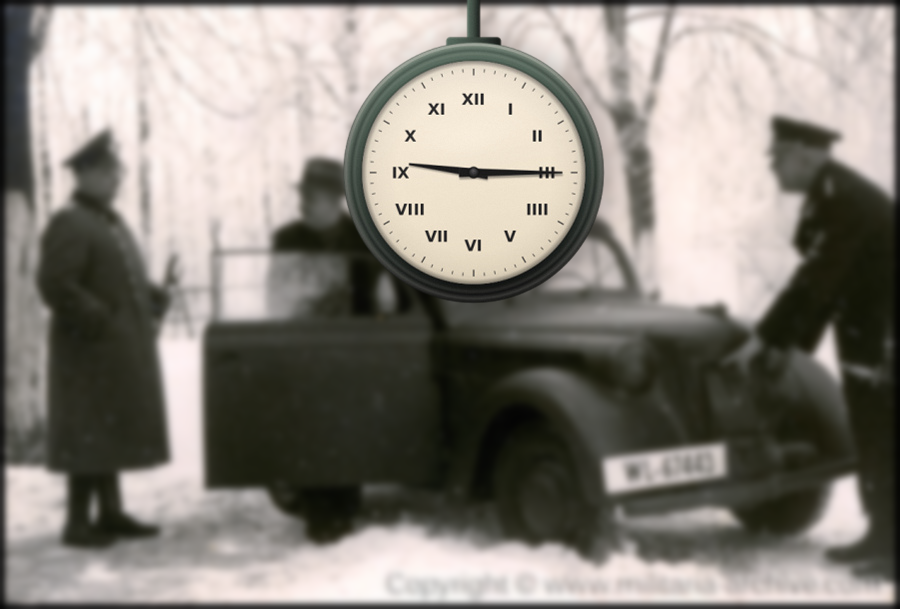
9:15
